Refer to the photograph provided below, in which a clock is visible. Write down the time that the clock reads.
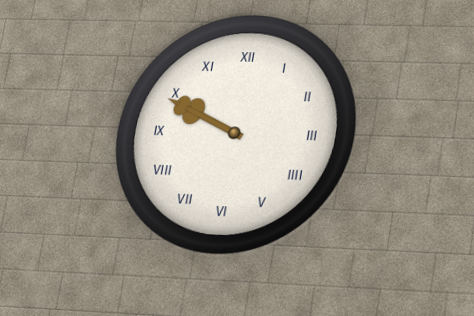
9:49
